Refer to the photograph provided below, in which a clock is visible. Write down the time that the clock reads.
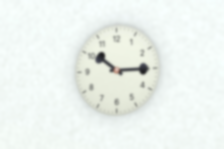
10:15
